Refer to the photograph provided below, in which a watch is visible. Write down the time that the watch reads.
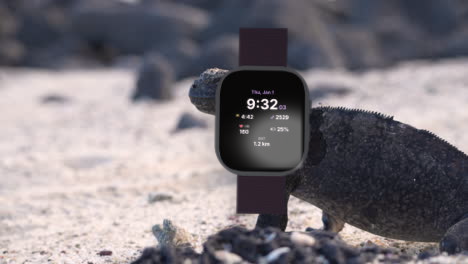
9:32
